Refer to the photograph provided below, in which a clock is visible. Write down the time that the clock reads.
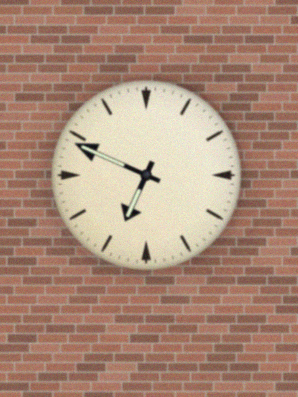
6:49
